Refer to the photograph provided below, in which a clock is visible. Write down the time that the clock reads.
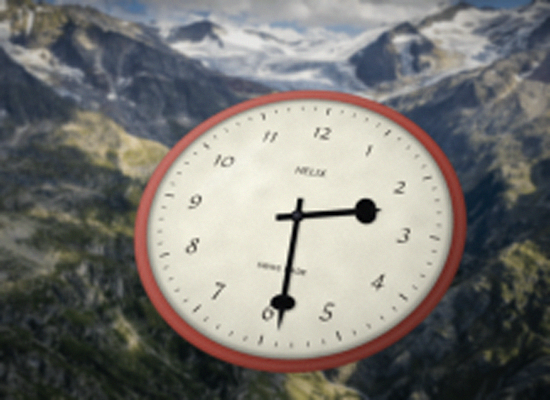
2:29
